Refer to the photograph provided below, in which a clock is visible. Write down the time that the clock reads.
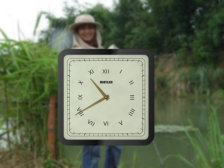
10:40
